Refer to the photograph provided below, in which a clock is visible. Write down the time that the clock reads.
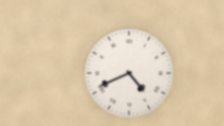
4:41
